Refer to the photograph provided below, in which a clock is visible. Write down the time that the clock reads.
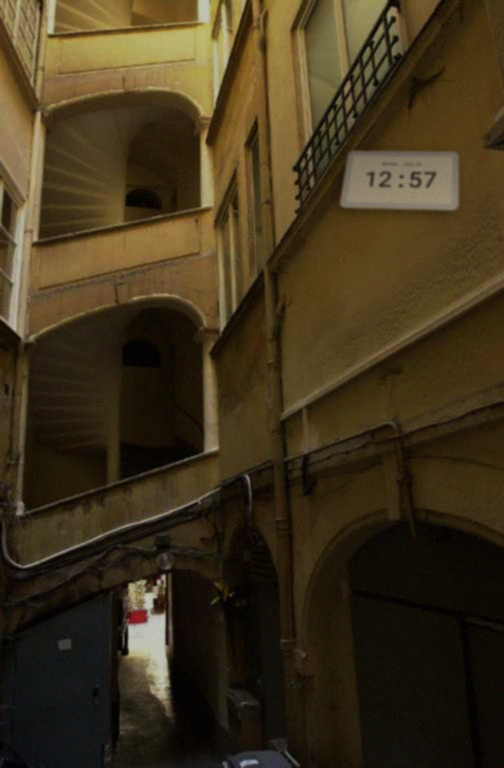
12:57
